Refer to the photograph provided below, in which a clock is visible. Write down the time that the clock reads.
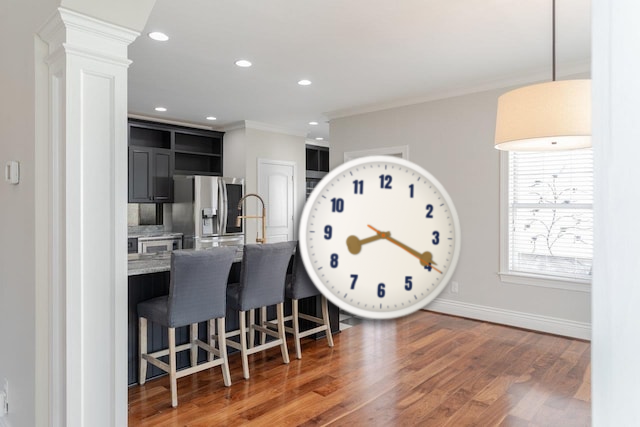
8:19:20
